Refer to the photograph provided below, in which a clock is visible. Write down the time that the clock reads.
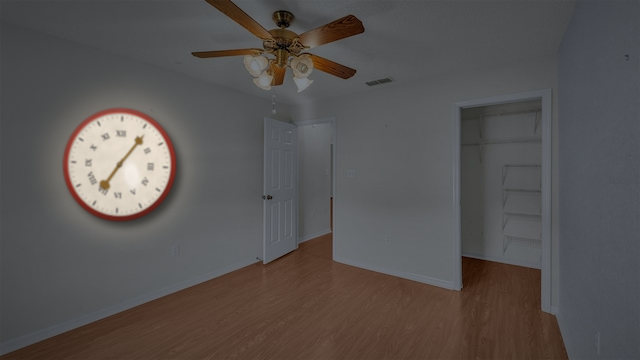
7:06
